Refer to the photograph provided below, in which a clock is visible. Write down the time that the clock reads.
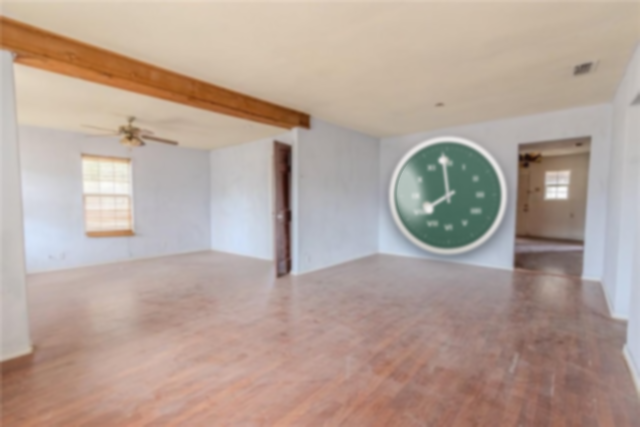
7:59
